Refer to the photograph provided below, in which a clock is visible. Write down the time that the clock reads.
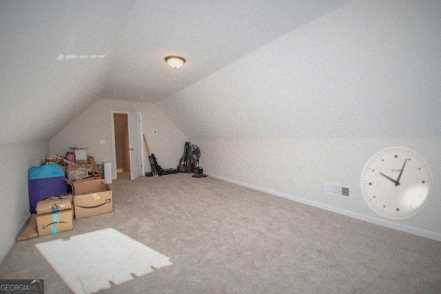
10:04
